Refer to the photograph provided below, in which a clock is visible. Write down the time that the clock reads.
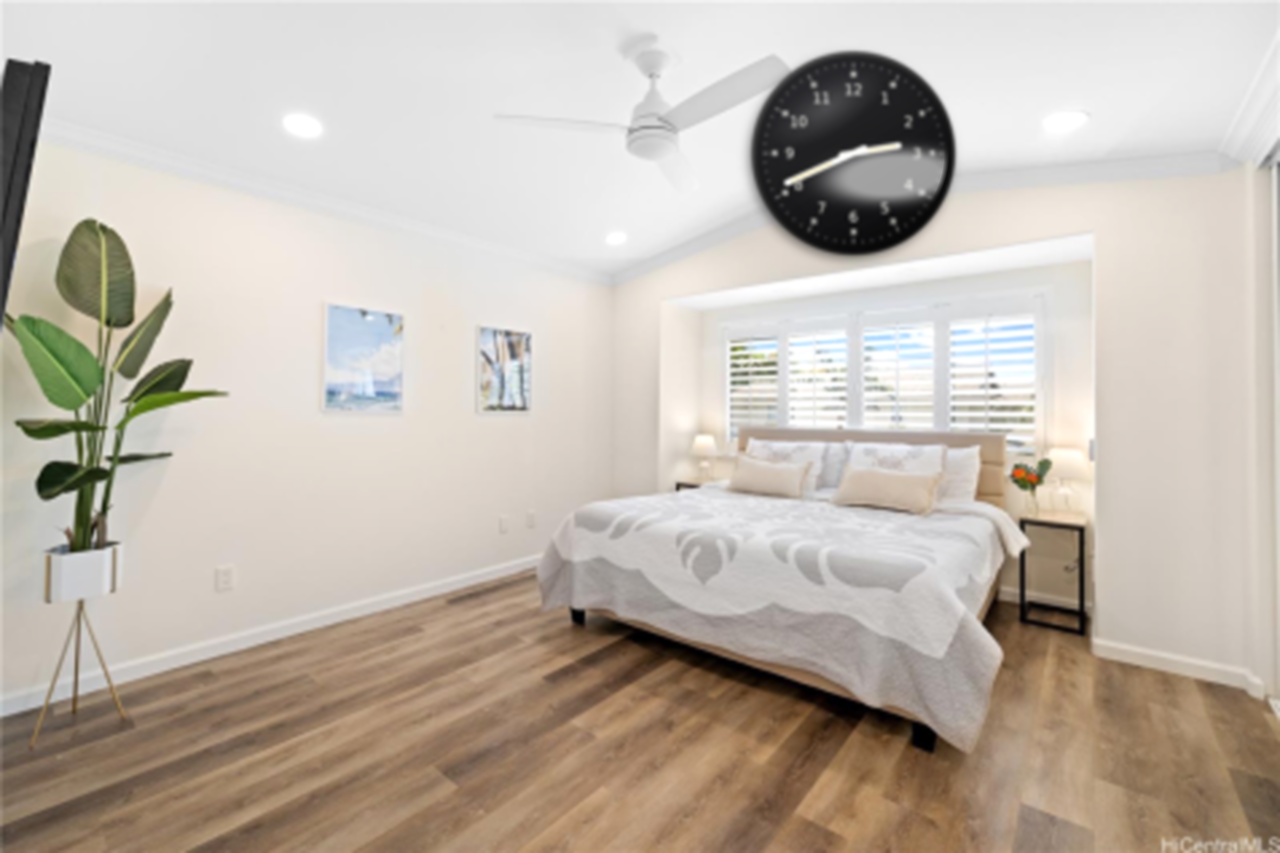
2:41
